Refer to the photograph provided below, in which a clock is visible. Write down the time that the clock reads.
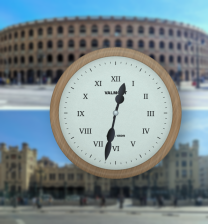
12:32
